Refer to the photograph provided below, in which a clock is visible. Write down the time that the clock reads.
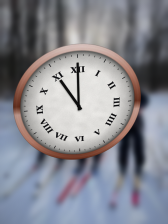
11:00
